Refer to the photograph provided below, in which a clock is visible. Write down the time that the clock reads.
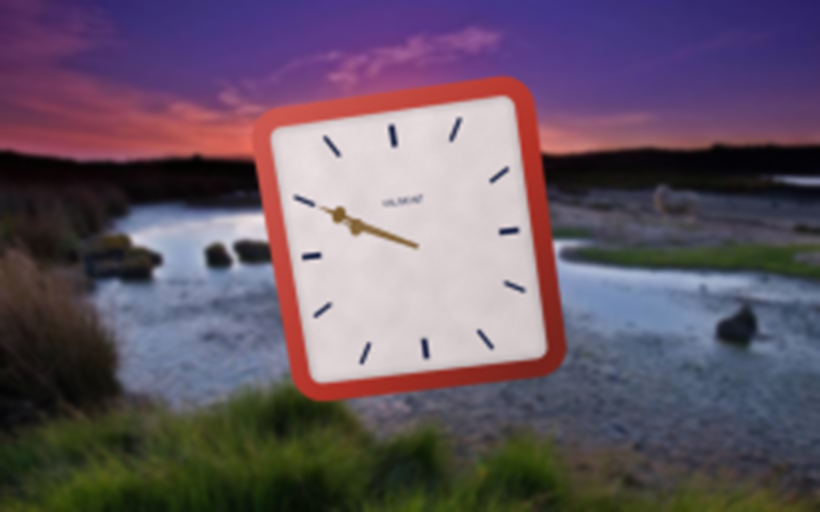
9:50
